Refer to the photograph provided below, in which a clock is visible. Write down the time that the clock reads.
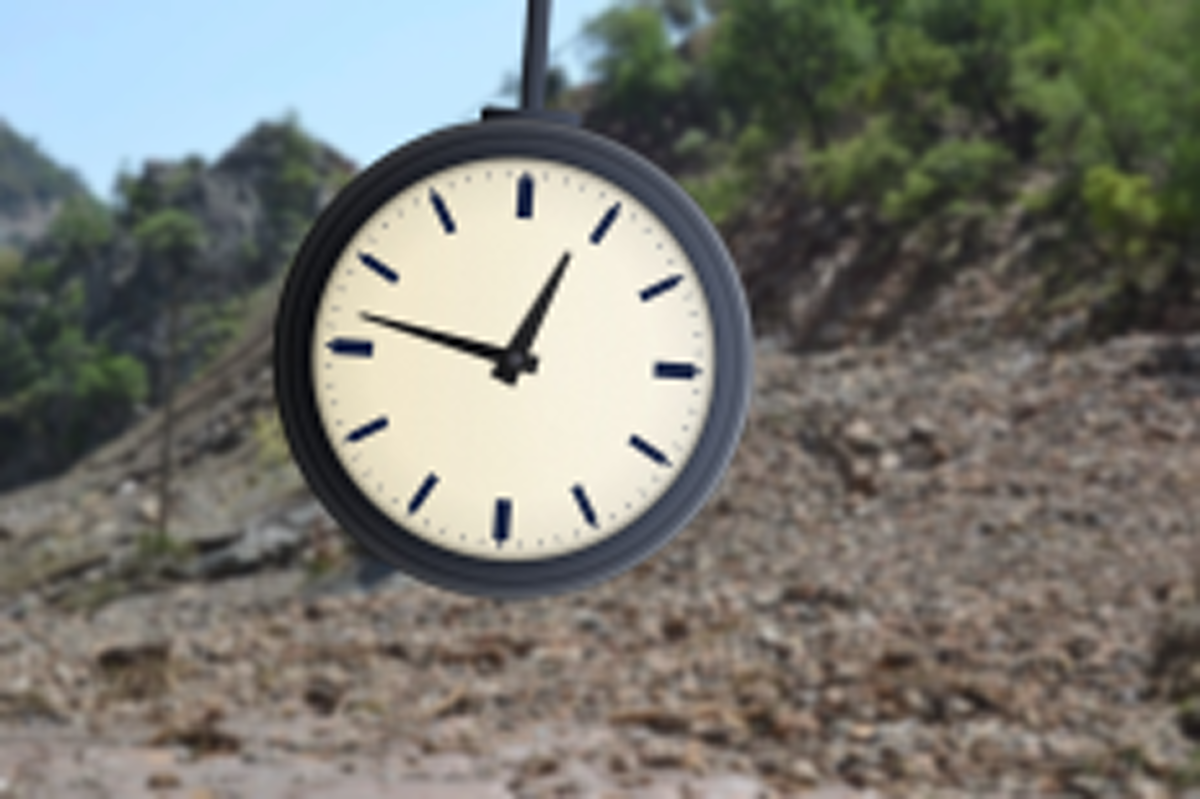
12:47
